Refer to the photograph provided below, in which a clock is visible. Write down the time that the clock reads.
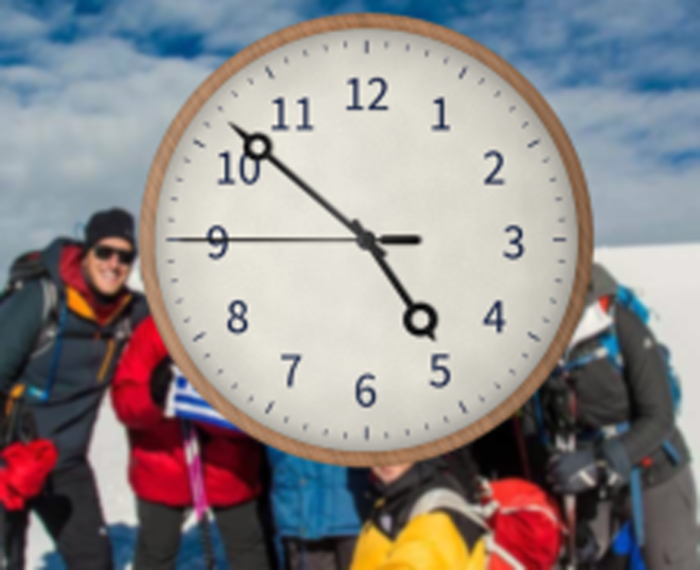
4:51:45
